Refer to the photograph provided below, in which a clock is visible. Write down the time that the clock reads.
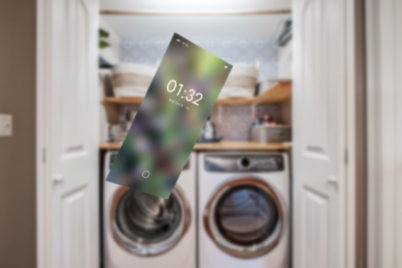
1:32
